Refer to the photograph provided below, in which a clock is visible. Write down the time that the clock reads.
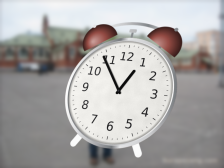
12:54
